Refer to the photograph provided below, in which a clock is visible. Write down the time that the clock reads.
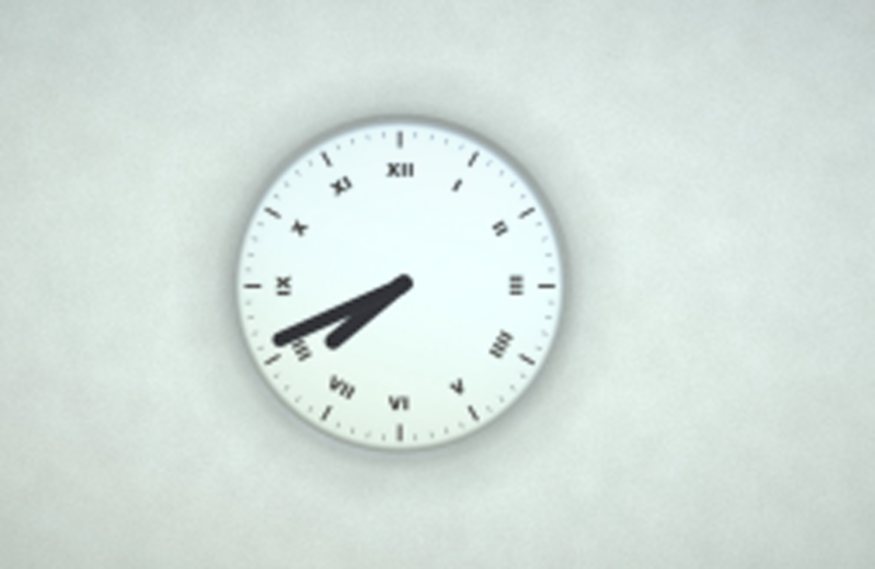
7:41
